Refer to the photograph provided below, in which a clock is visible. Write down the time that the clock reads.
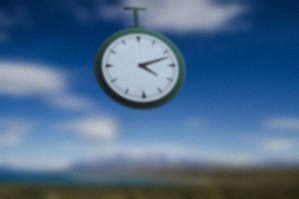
4:12
